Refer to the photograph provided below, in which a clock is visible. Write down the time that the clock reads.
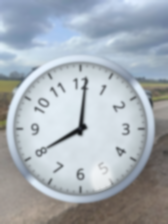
8:01
